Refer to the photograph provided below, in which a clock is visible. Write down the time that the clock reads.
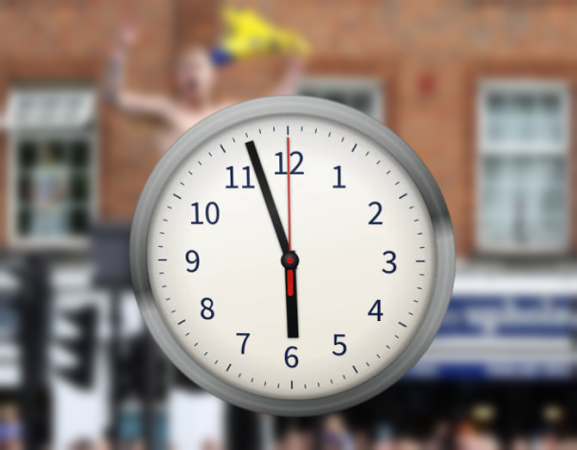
5:57:00
